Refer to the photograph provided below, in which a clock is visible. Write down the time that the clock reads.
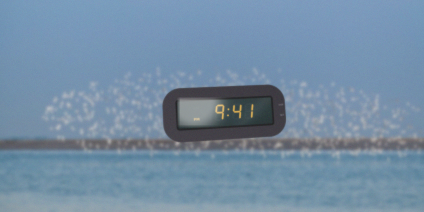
9:41
